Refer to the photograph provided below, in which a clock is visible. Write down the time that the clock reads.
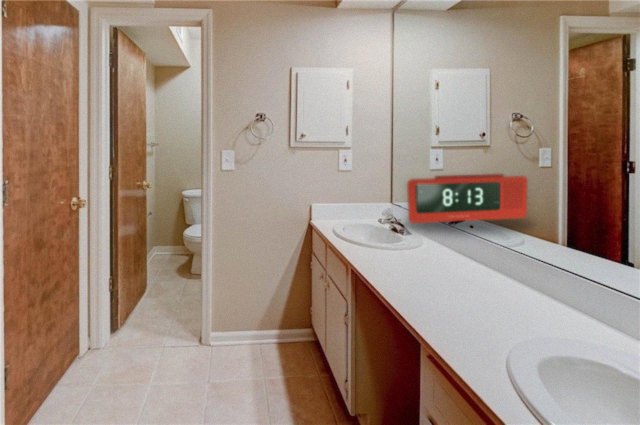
8:13
